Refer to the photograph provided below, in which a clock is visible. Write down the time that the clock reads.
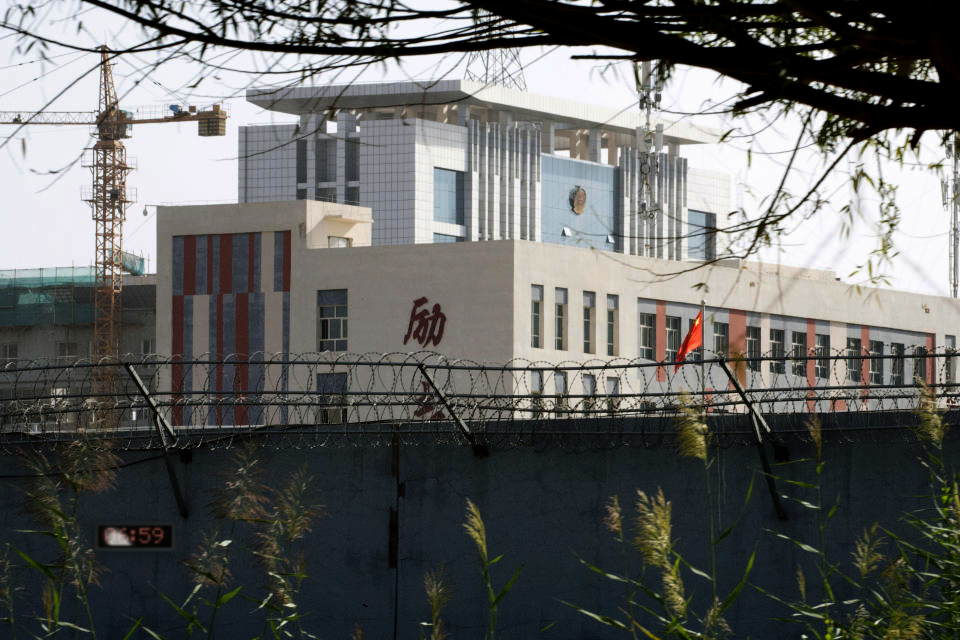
6:59
